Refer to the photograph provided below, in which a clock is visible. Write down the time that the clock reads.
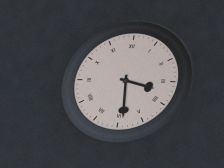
3:29
